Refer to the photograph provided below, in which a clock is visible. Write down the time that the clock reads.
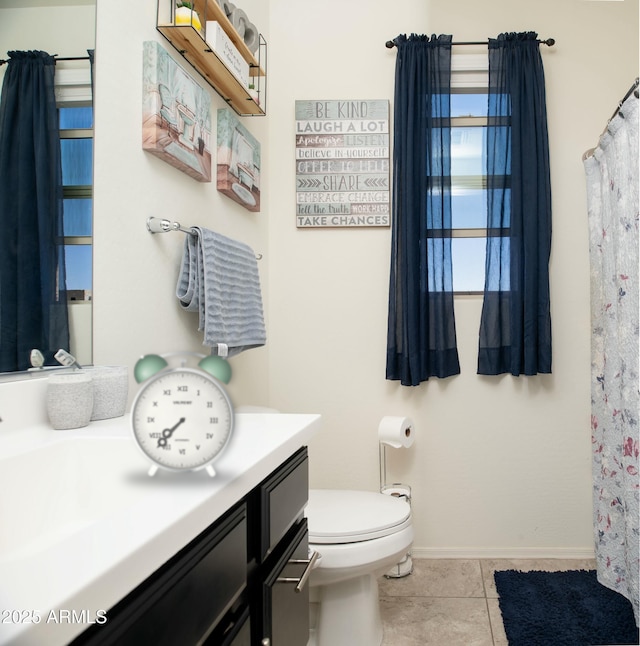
7:37
